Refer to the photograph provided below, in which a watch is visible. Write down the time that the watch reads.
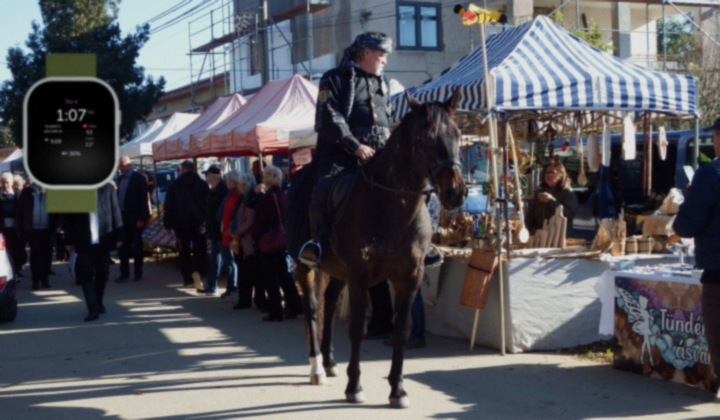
1:07
